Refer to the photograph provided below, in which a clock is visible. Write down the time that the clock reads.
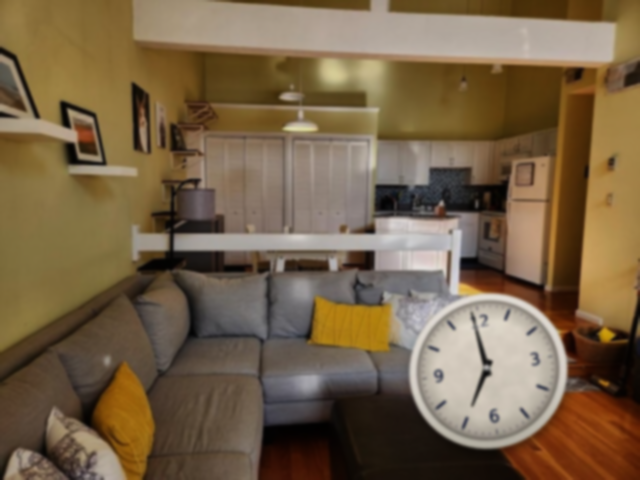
6:59
